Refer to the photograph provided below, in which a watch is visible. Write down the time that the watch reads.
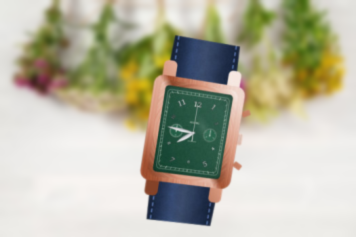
7:46
